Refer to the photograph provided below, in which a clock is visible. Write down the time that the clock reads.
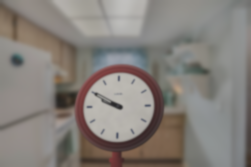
9:50
